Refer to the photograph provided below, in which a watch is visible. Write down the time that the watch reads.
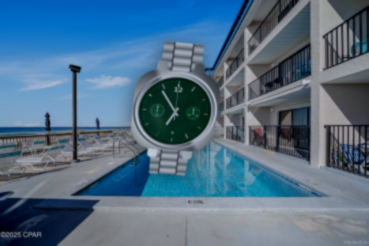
6:54
